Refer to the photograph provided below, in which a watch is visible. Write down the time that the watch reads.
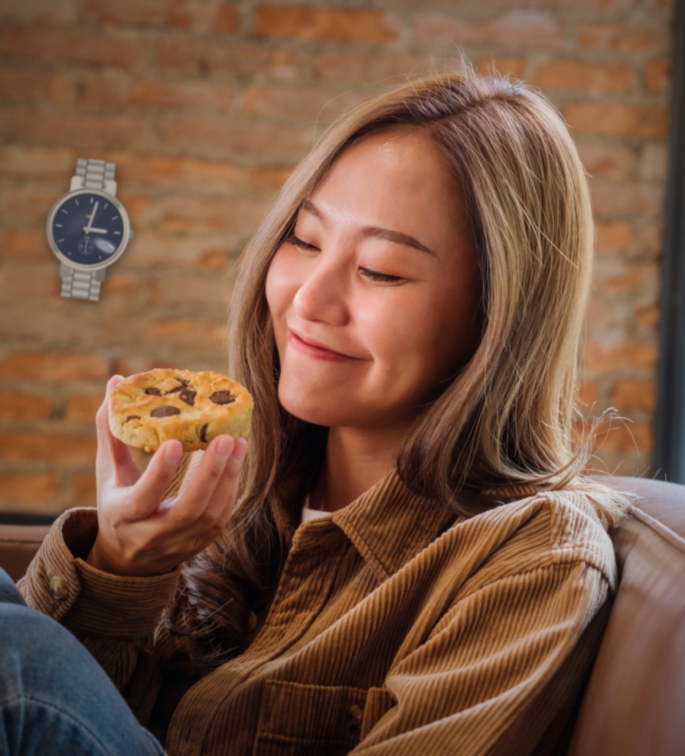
3:02
